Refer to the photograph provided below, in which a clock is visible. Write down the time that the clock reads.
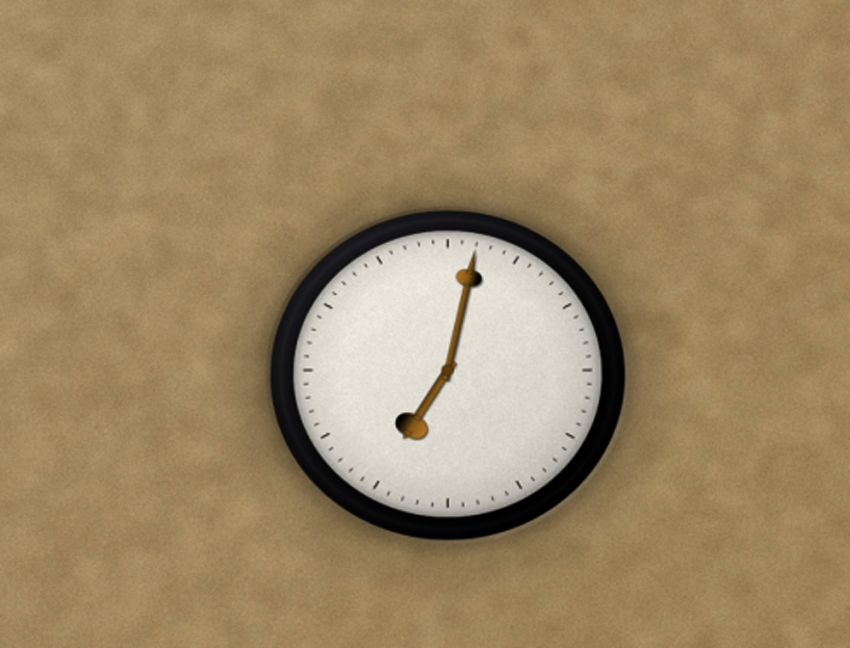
7:02
